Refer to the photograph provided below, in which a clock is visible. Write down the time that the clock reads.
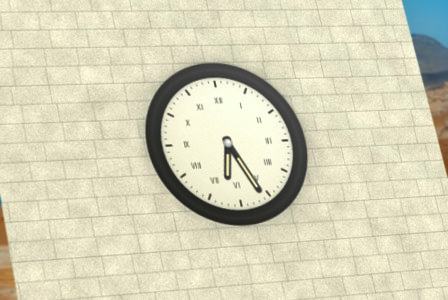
6:26
